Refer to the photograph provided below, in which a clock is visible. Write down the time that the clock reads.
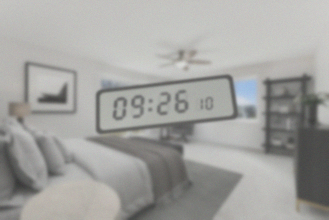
9:26:10
